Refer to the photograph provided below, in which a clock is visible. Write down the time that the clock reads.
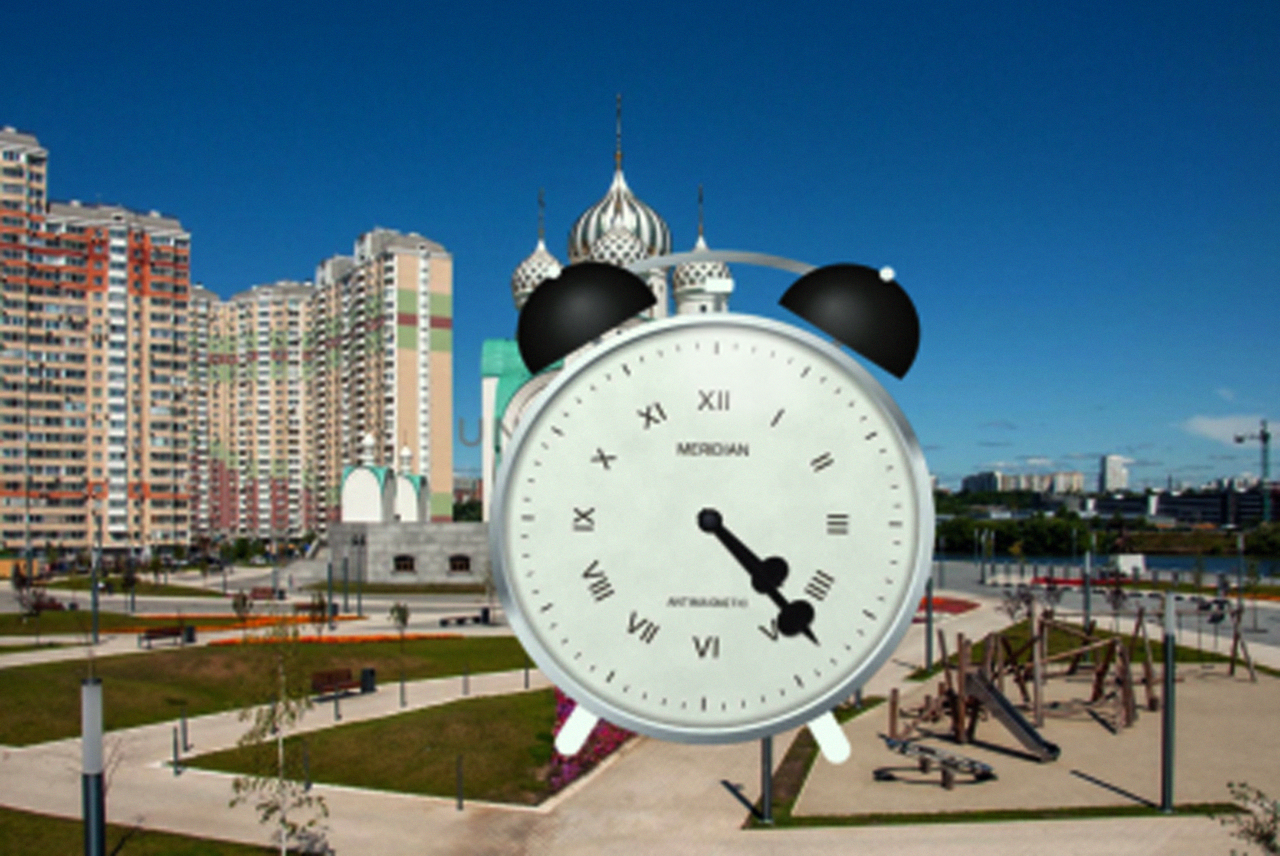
4:23
